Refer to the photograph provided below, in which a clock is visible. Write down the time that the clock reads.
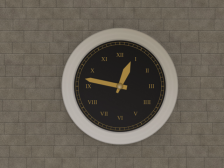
12:47
